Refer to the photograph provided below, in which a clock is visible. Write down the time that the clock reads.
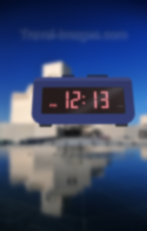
12:13
